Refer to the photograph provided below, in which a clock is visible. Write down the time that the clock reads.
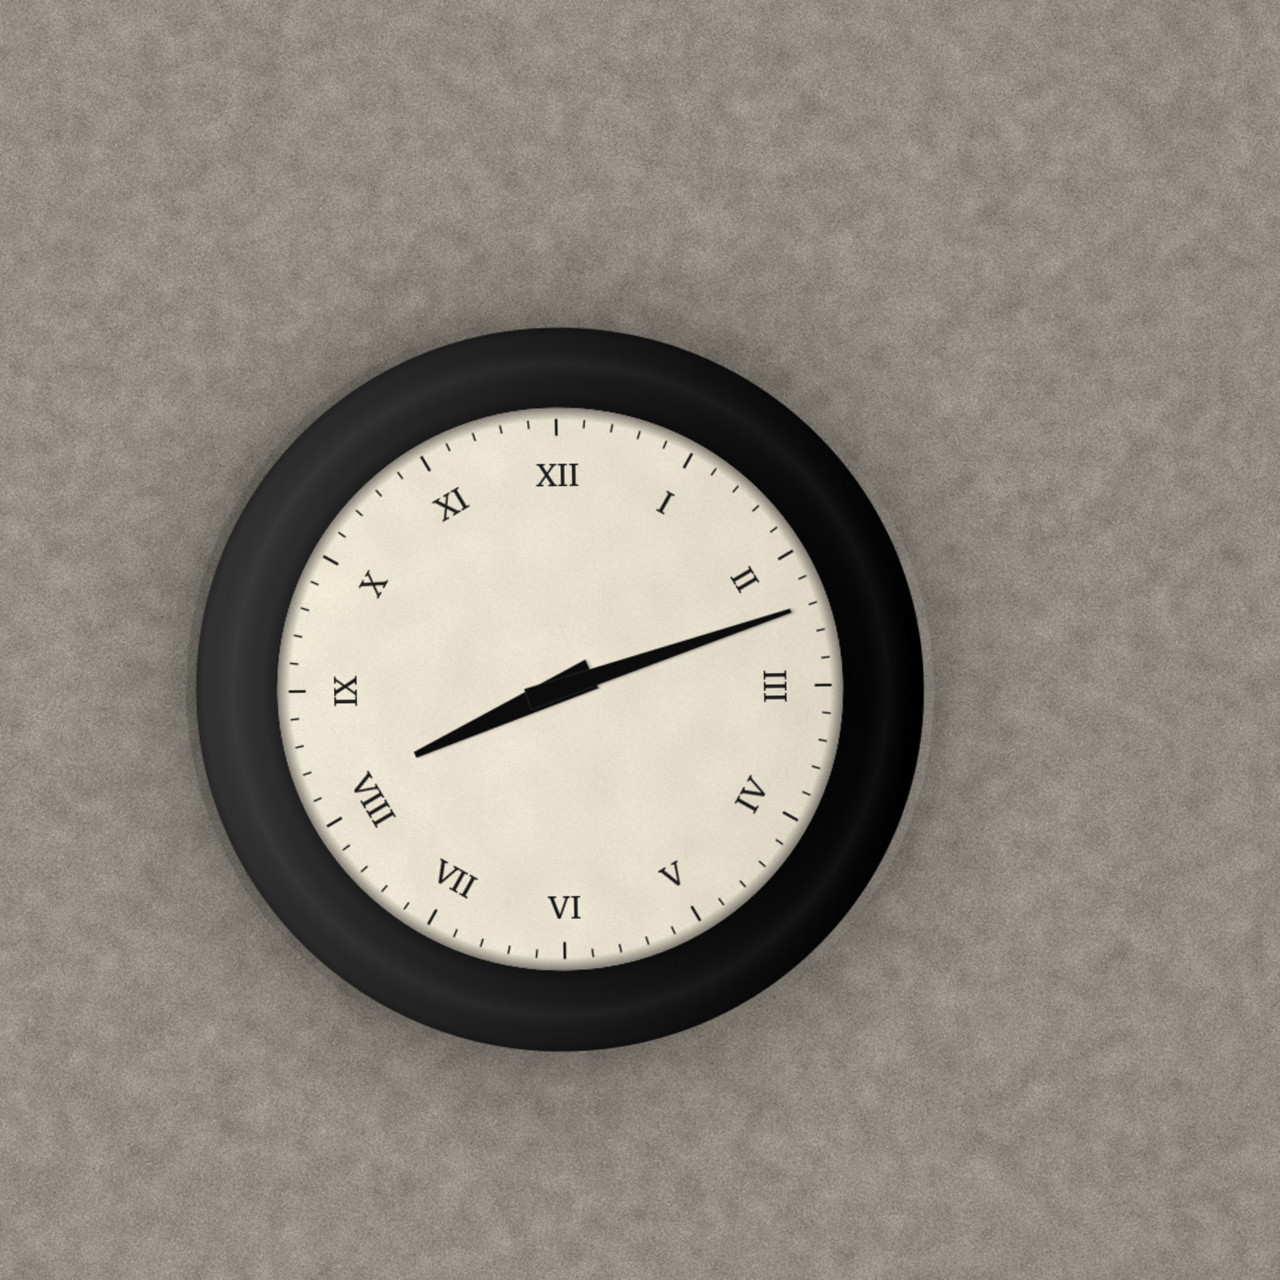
8:12
